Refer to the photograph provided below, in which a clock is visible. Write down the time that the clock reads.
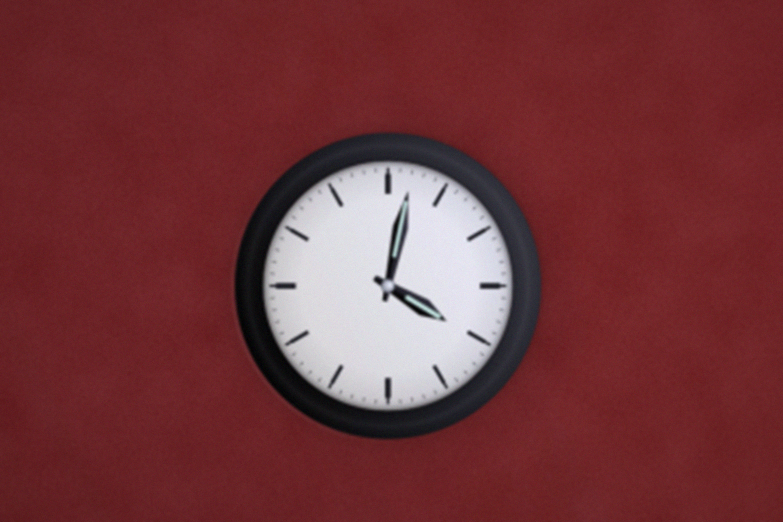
4:02
